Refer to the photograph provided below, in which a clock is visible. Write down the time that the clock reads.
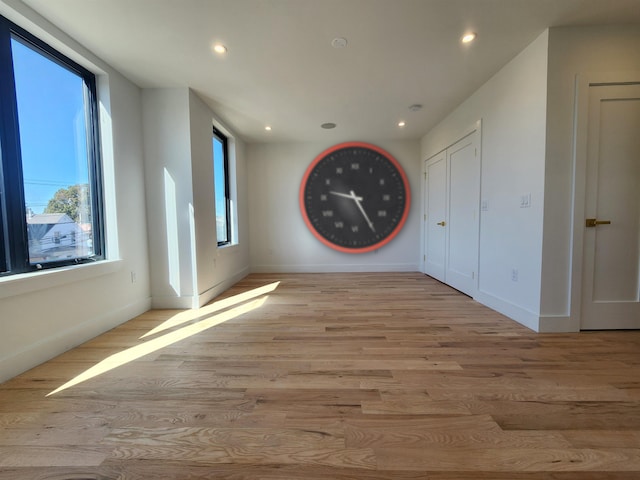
9:25
